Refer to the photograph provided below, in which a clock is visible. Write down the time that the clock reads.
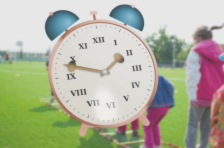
1:48
